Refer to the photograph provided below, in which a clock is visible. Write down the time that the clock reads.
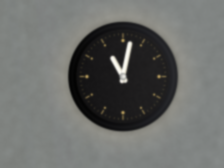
11:02
